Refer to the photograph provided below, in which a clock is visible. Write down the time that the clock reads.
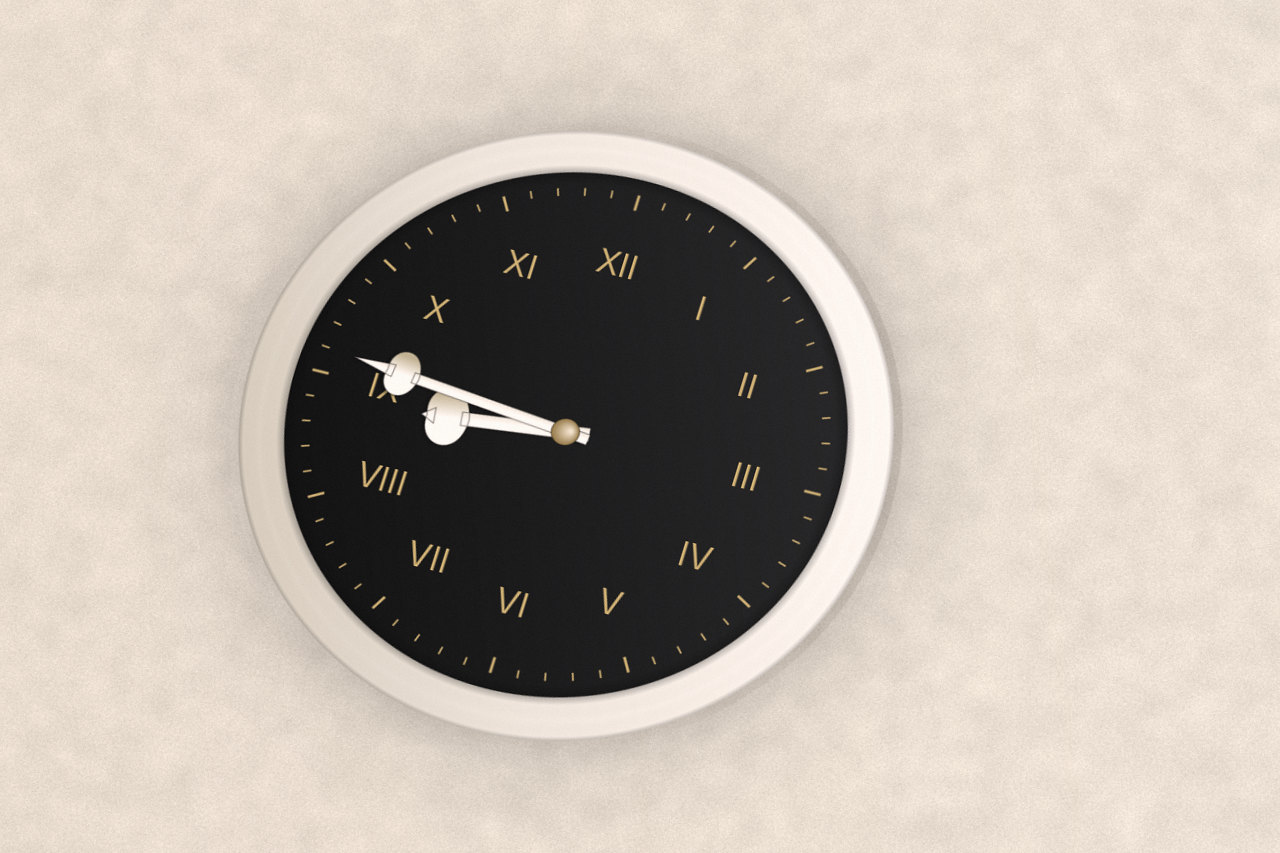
8:46
